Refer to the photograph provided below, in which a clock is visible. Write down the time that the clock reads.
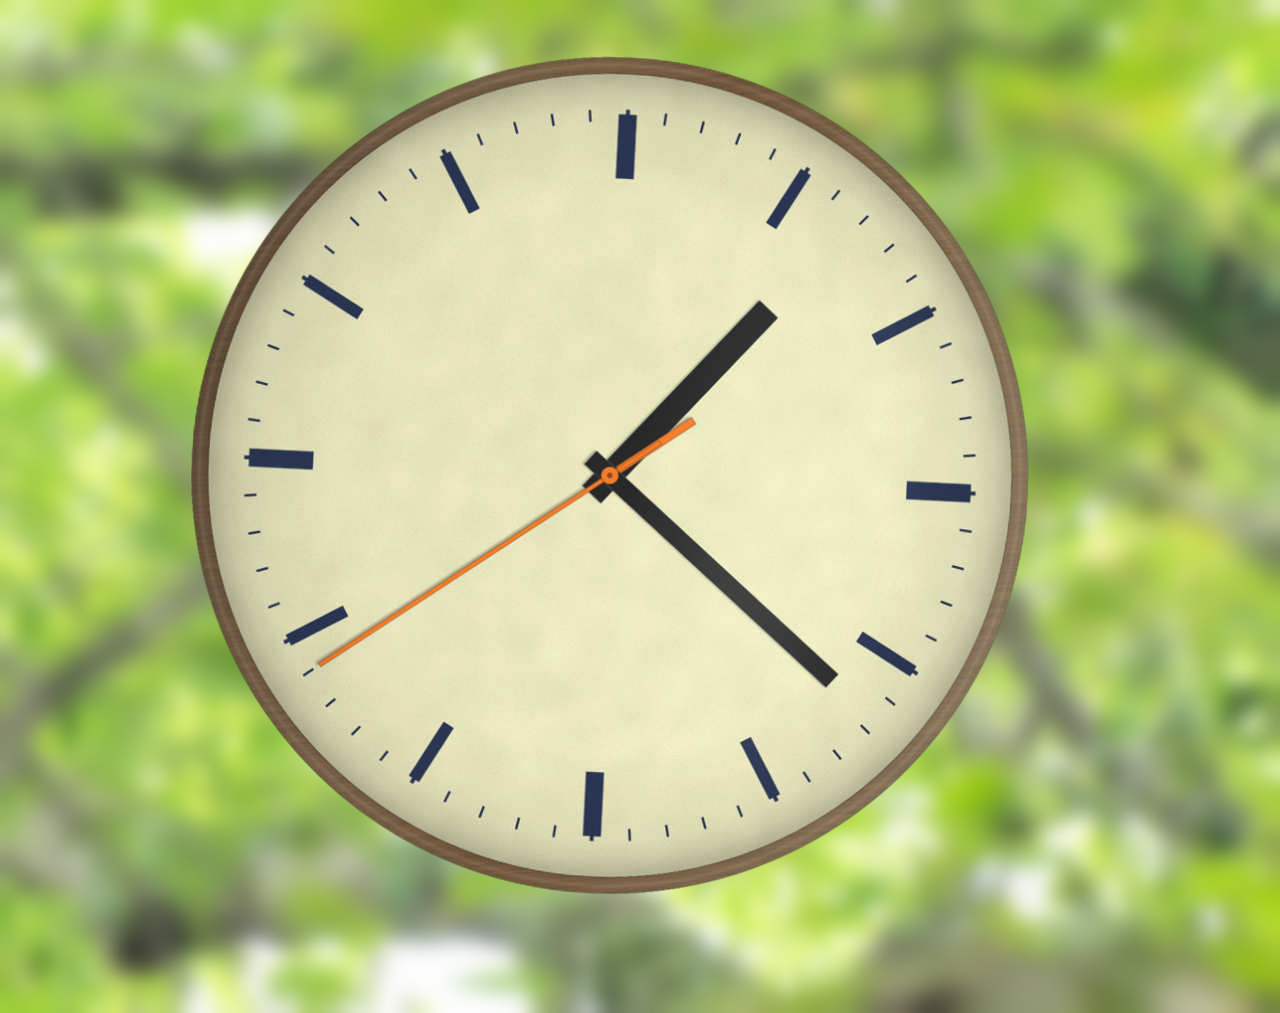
1:21:39
